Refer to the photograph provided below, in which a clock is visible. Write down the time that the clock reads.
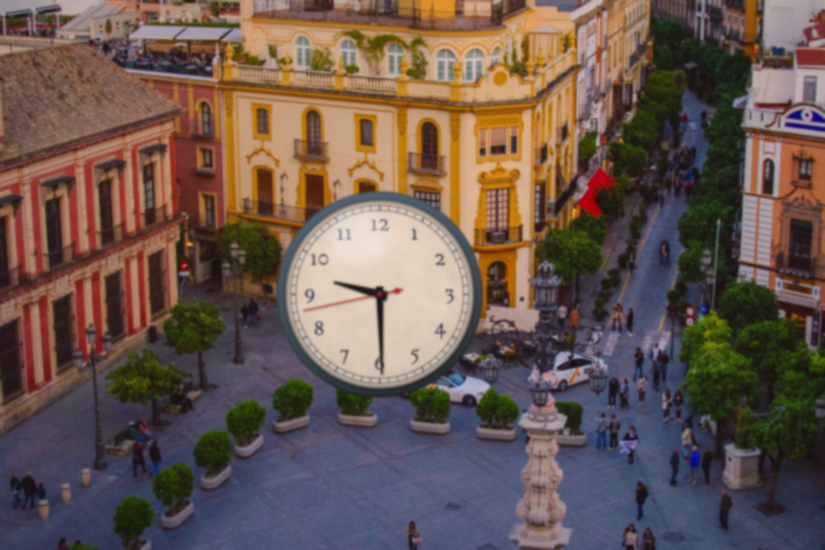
9:29:43
